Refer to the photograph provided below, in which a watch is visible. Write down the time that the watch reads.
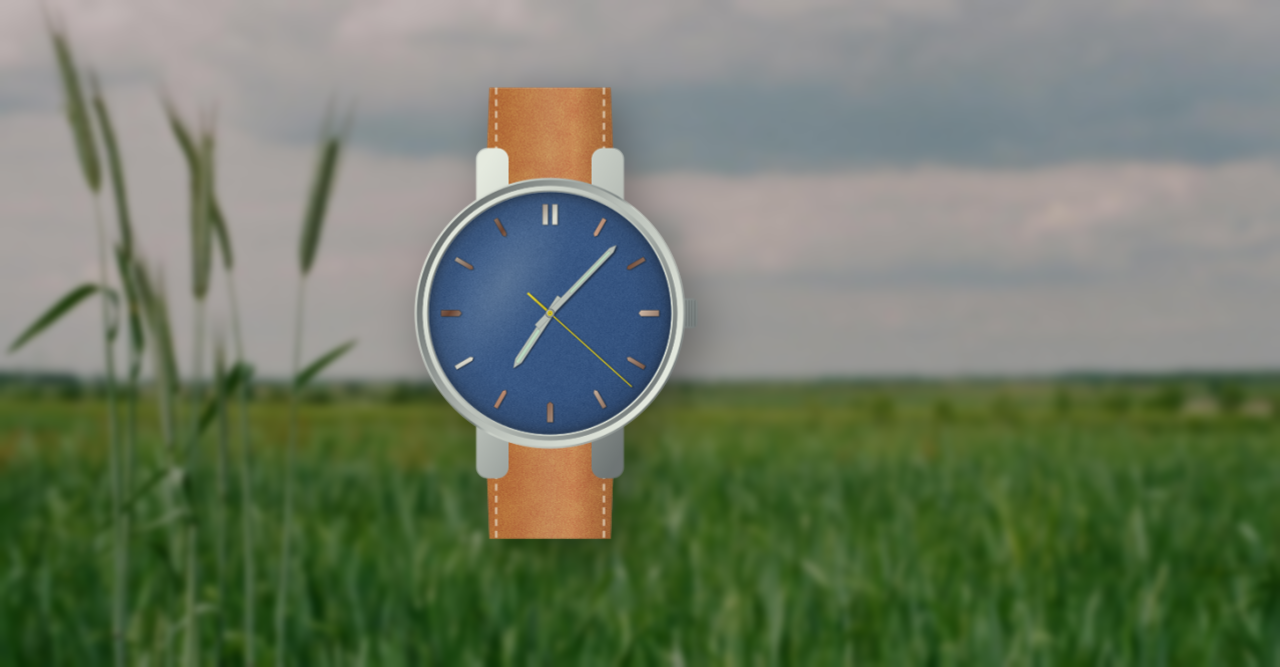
7:07:22
